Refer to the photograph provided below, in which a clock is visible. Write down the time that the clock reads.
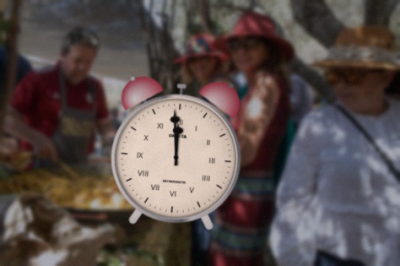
11:59
